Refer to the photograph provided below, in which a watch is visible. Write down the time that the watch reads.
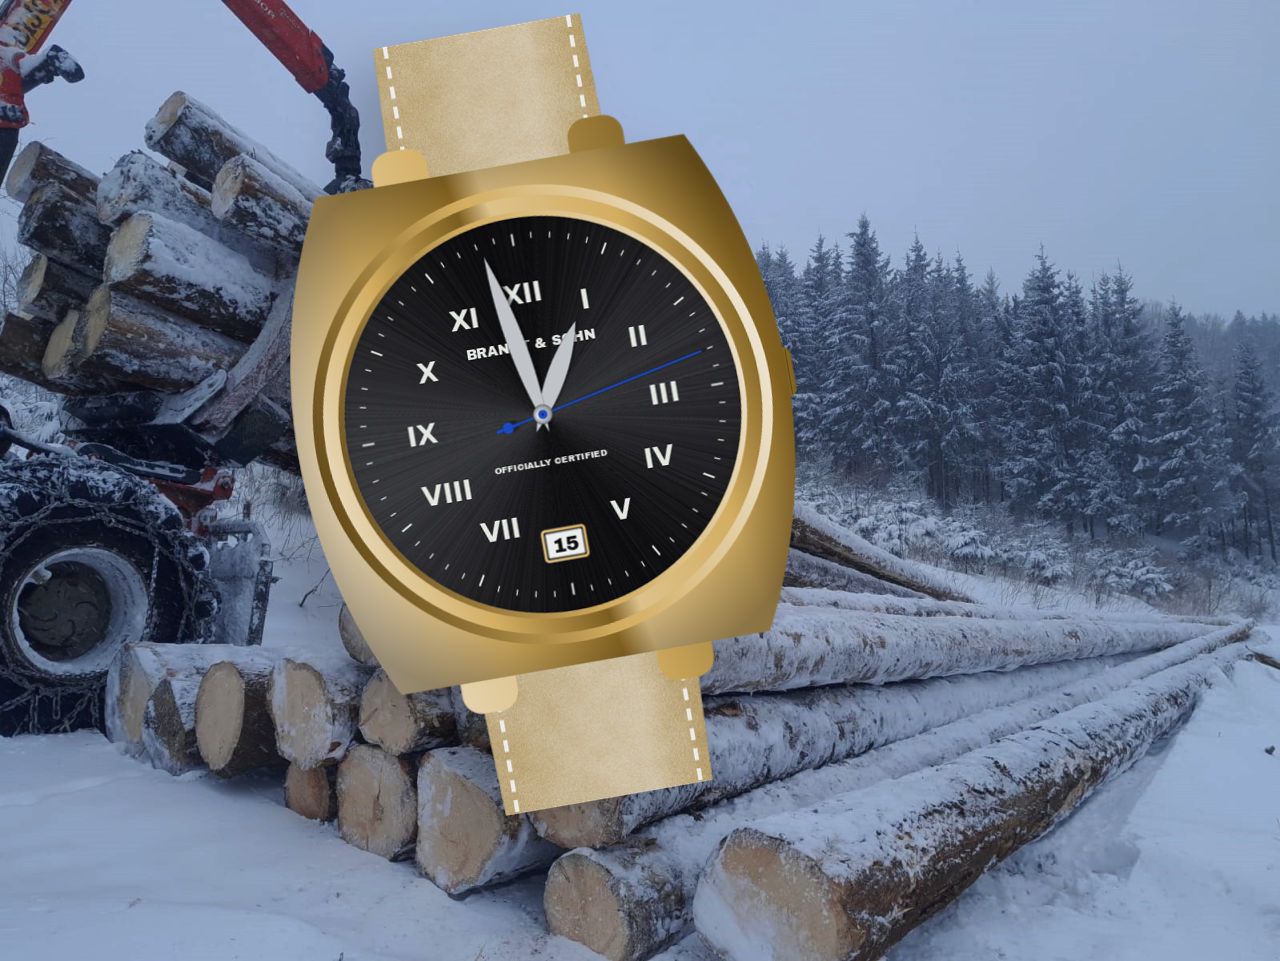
12:58:13
